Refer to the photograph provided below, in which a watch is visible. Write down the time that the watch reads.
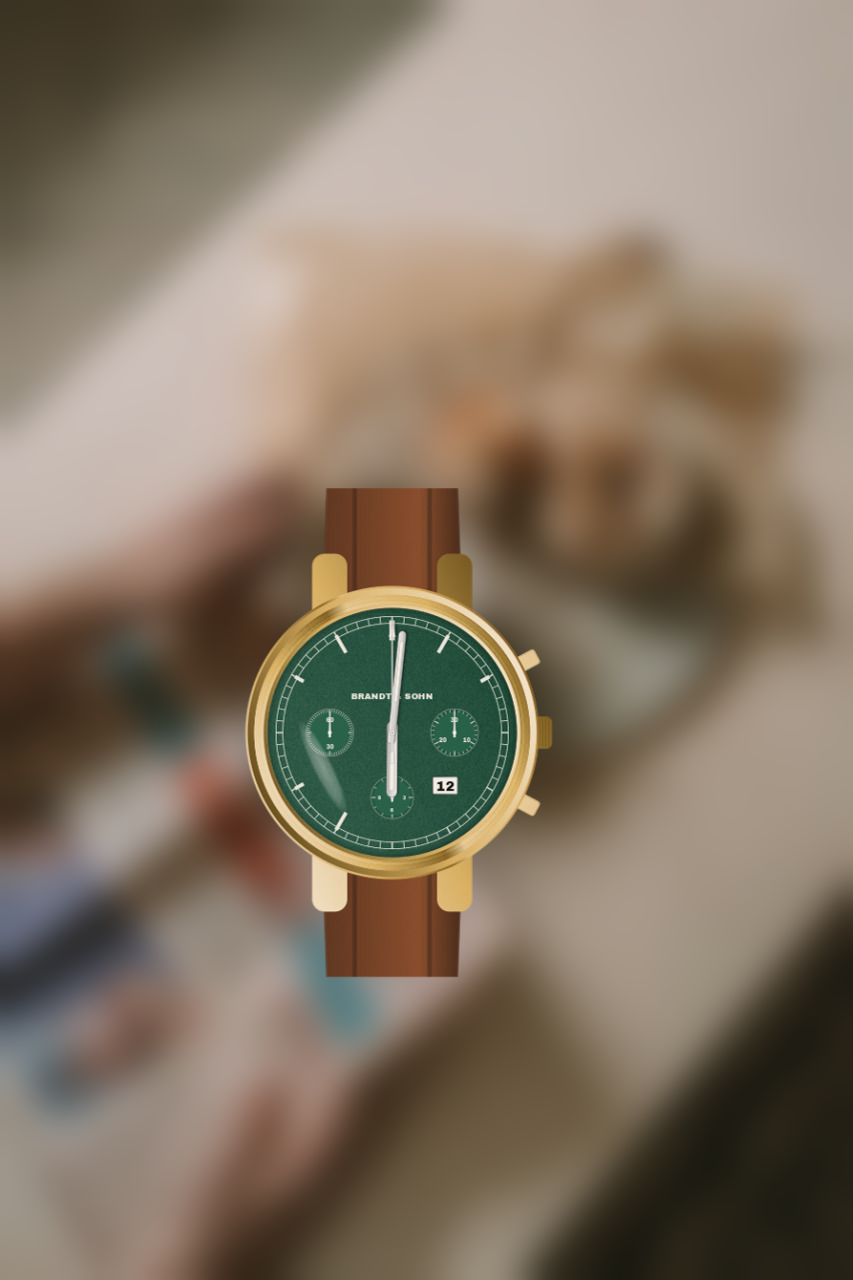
6:01
